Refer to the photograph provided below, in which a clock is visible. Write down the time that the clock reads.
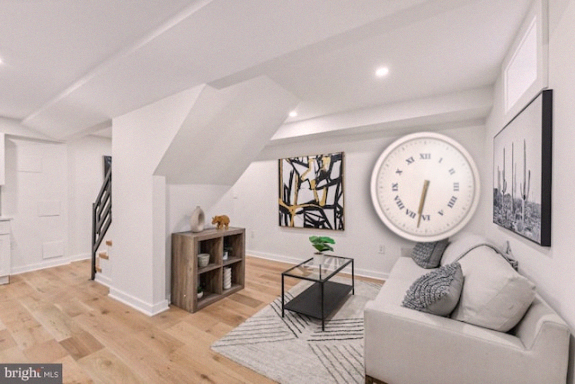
6:32
